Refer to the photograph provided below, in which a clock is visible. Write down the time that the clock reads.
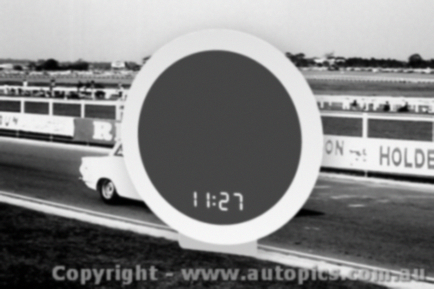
11:27
